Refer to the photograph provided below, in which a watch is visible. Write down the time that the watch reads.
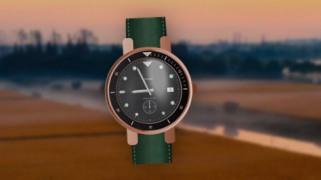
8:56
